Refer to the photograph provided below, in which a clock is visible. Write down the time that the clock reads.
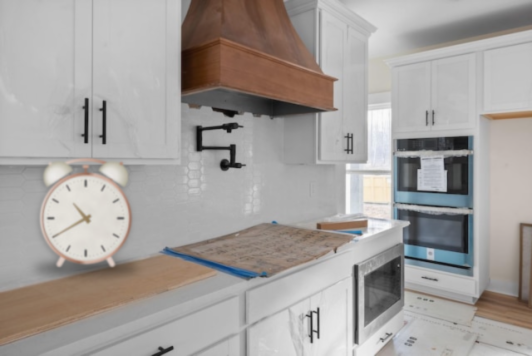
10:40
